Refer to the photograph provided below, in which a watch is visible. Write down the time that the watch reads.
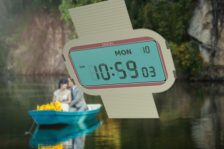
10:59:03
